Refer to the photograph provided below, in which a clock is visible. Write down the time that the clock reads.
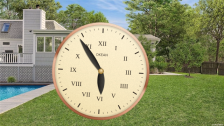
5:54
